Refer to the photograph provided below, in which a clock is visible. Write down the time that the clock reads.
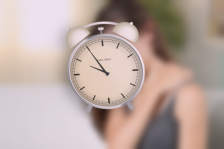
9:55
